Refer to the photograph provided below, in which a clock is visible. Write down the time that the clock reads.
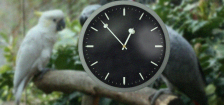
12:53
